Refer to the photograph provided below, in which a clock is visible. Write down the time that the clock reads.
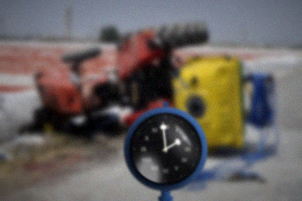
1:59
